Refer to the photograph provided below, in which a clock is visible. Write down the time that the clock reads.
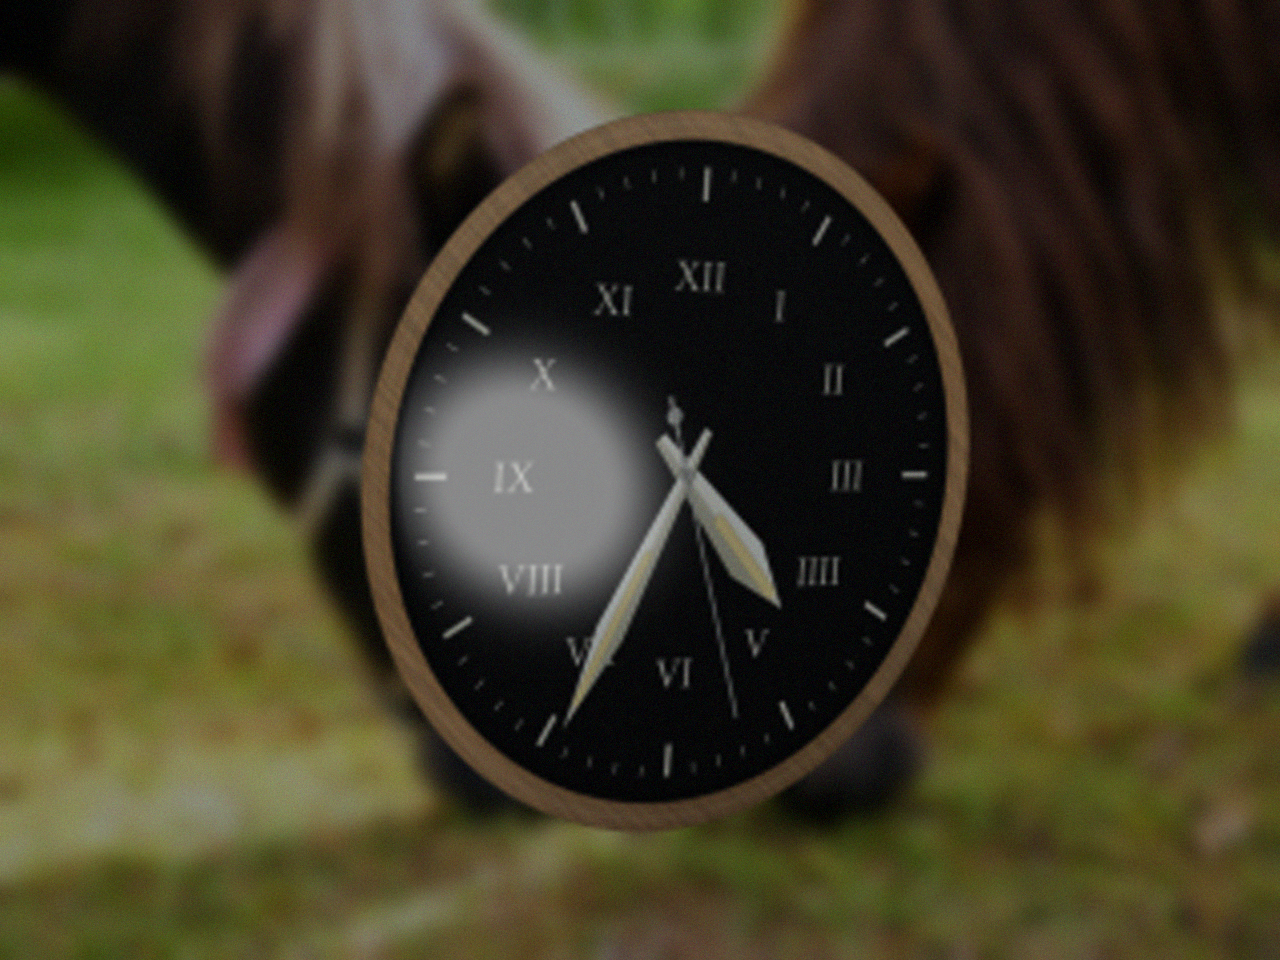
4:34:27
